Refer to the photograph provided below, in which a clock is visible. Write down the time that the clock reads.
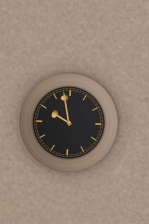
9:58
